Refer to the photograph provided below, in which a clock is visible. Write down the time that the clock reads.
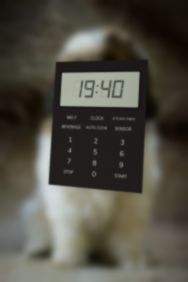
19:40
